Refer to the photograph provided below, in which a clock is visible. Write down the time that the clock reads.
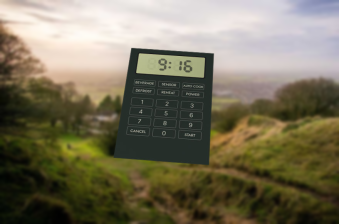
9:16
